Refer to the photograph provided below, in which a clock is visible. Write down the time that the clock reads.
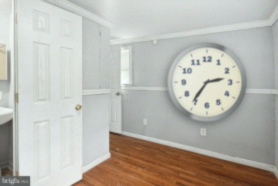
2:36
